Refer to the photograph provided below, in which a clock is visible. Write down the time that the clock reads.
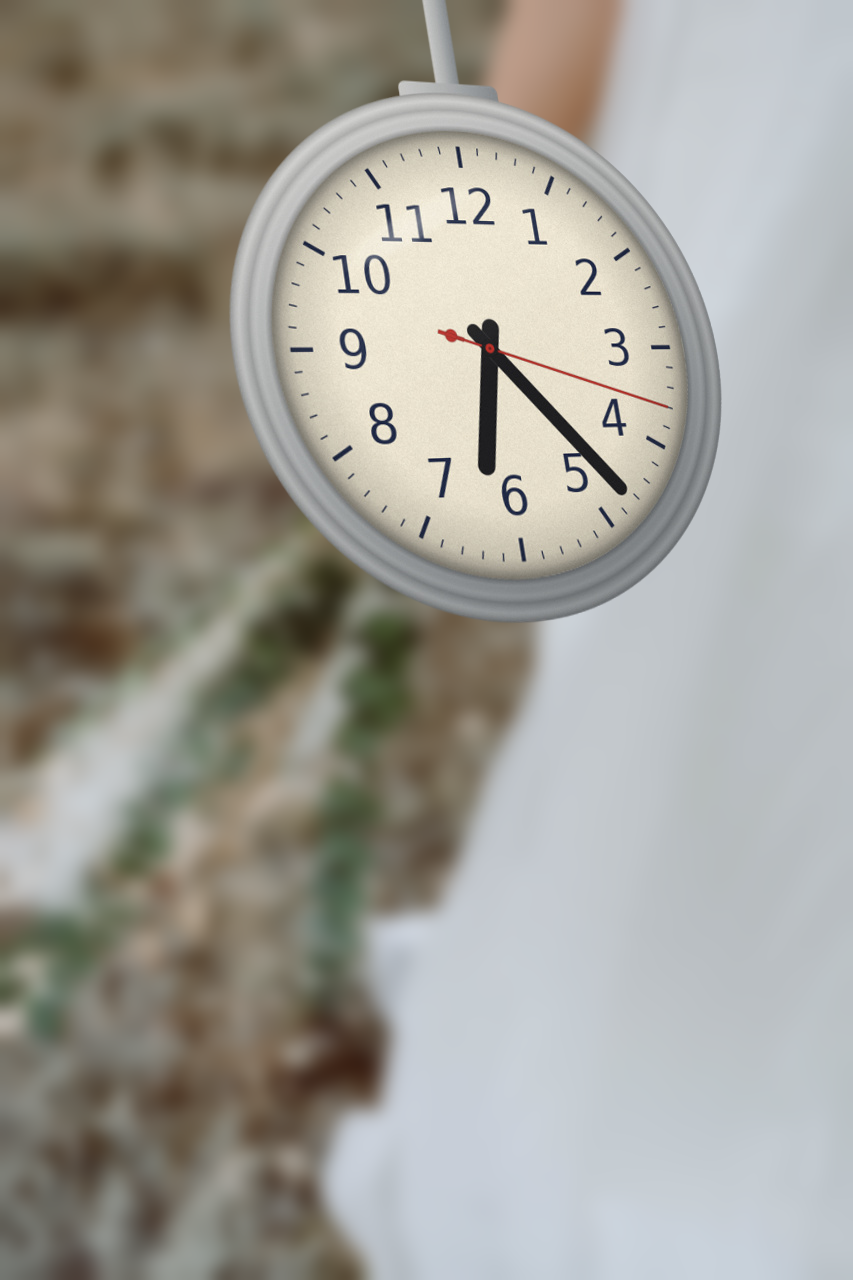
6:23:18
